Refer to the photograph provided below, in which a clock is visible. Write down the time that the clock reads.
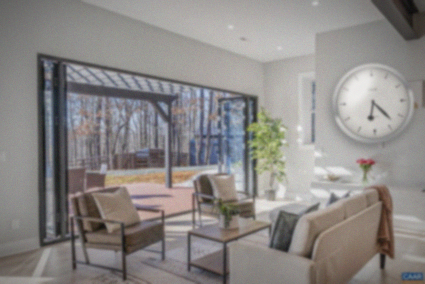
6:23
